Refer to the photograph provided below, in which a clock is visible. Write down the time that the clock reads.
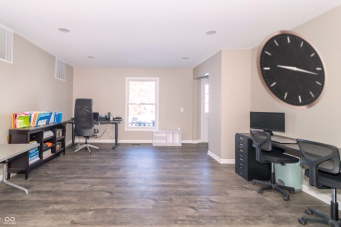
9:17
